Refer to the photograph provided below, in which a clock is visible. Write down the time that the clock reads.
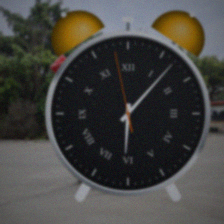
6:06:58
